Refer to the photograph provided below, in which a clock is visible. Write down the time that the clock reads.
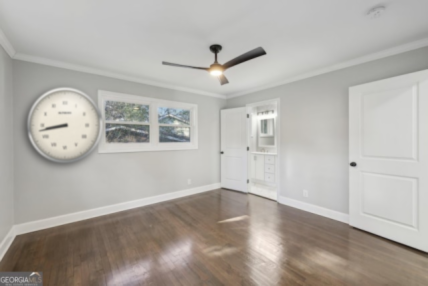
8:43
